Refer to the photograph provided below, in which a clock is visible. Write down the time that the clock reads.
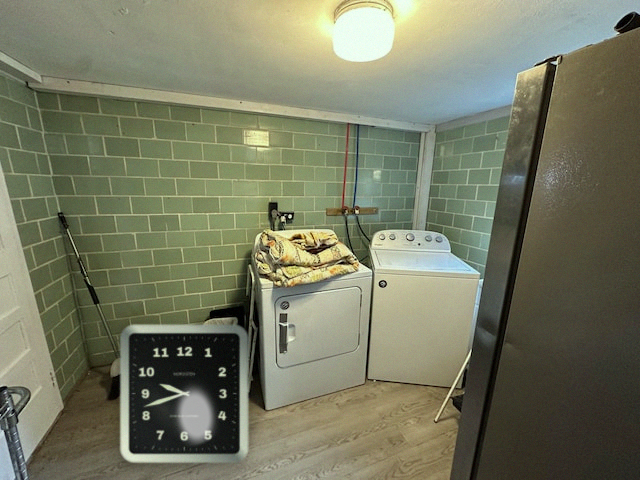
9:42
